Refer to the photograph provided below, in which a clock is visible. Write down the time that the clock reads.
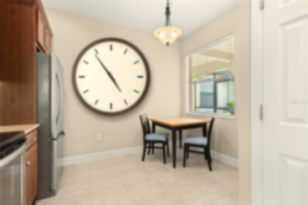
4:54
